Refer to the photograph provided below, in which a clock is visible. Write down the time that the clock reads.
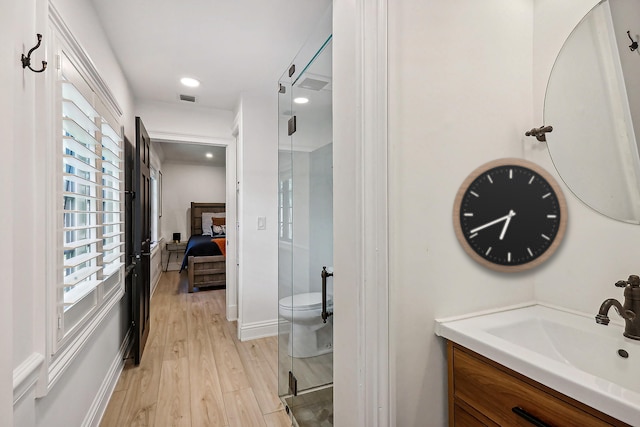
6:41
